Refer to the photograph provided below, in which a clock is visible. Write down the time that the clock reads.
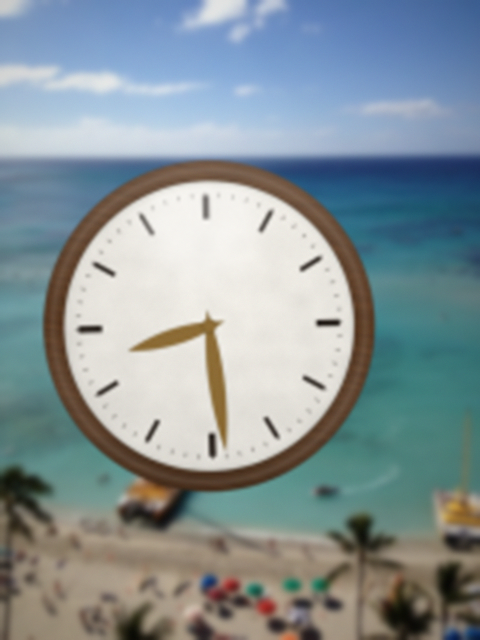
8:29
